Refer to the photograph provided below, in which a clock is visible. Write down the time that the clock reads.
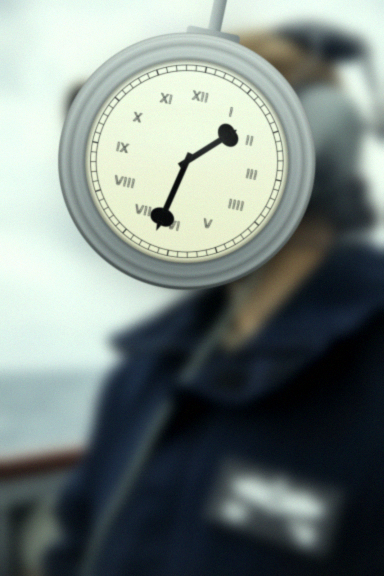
1:32
